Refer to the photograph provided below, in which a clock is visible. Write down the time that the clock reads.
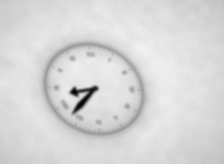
8:37
